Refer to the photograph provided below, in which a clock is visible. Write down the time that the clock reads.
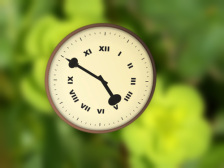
4:50
